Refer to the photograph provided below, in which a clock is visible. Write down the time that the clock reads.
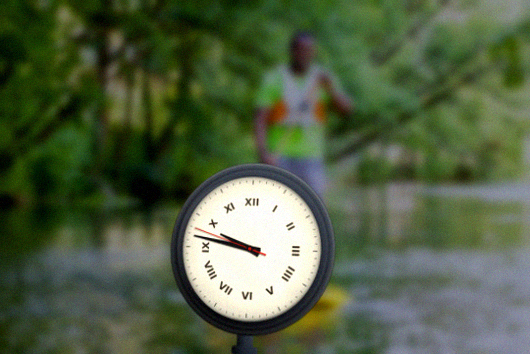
9:46:48
